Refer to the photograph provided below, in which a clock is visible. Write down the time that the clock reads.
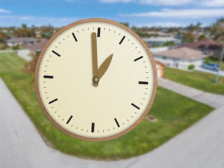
12:59
